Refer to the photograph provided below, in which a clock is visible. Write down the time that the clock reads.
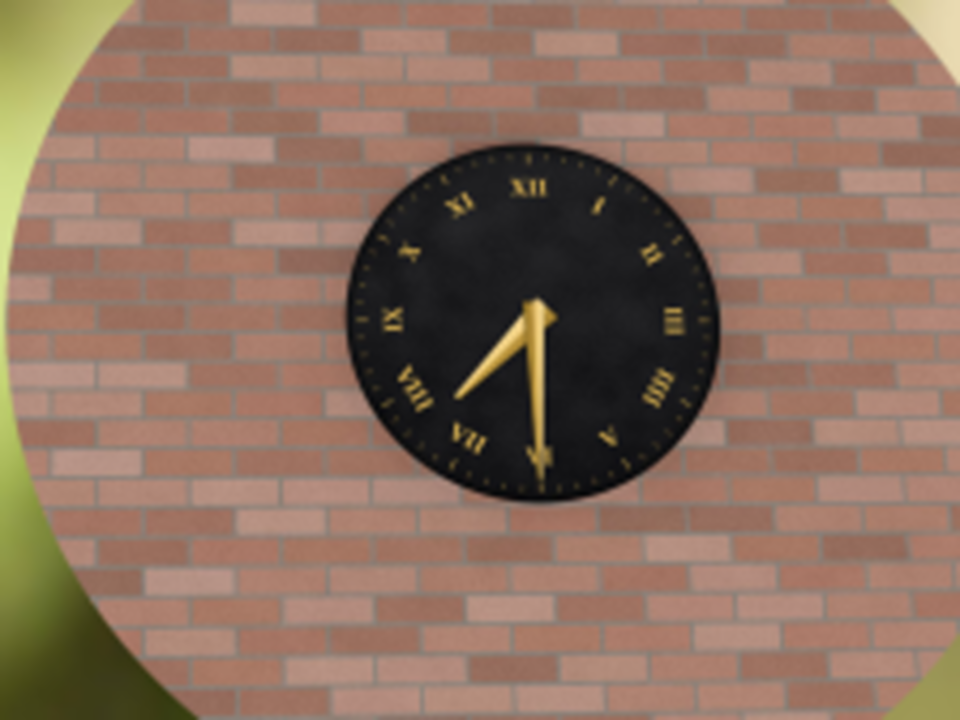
7:30
